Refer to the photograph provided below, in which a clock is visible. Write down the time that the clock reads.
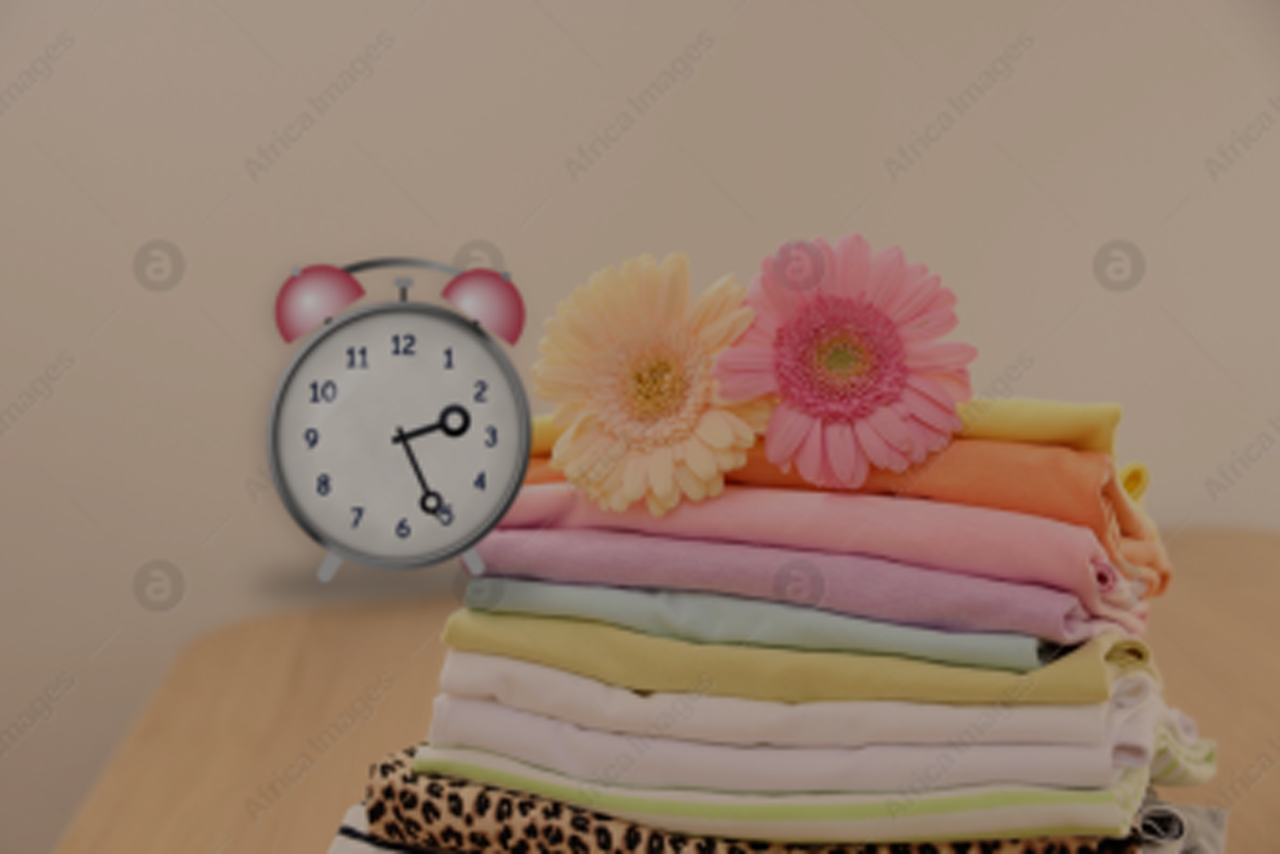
2:26
